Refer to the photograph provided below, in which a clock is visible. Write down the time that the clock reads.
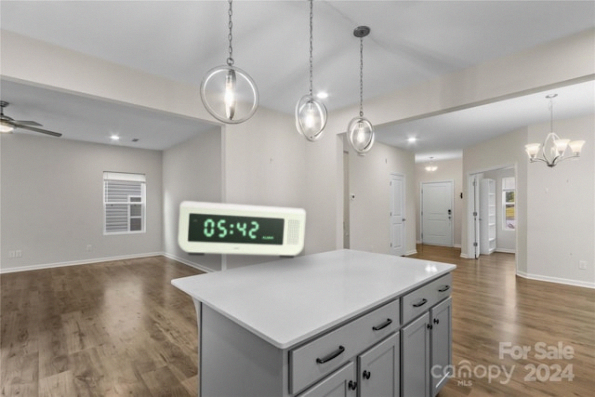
5:42
